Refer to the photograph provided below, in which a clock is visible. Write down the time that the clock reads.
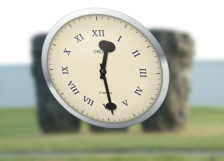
12:29
